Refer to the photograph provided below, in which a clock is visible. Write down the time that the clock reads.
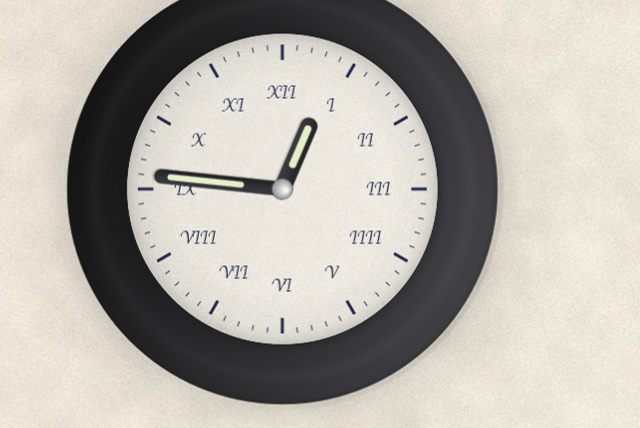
12:46
